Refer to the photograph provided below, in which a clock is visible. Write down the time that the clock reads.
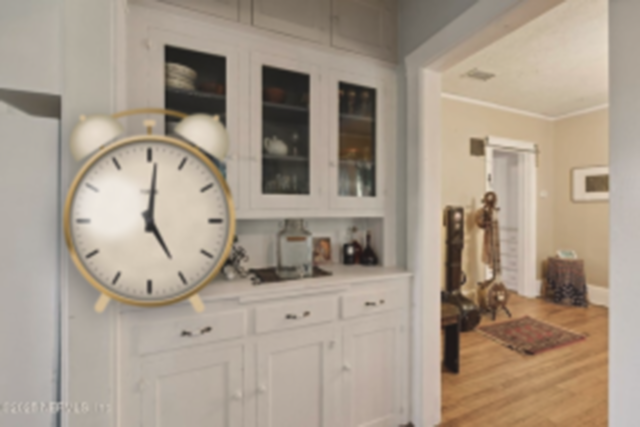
5:01
